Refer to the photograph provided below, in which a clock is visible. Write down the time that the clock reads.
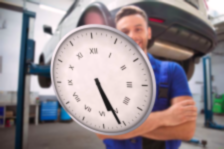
5:26
